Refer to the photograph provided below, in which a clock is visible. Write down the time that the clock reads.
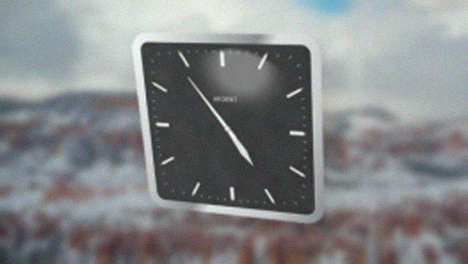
4:54
